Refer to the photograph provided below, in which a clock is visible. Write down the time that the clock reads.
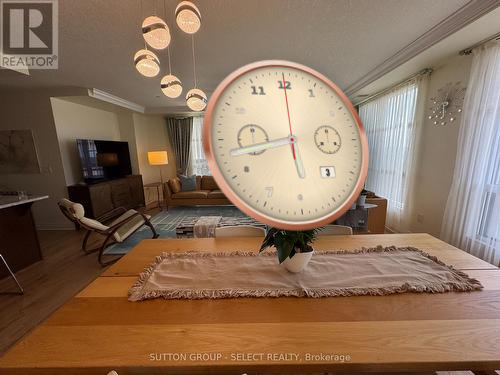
5:43
